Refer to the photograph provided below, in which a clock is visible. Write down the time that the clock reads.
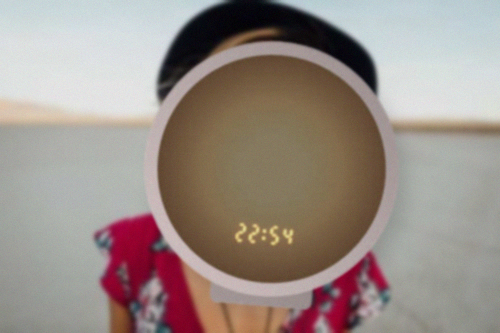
22:54
